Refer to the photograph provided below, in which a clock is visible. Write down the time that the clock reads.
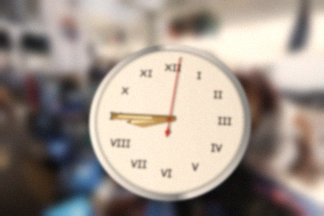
8:45:01
